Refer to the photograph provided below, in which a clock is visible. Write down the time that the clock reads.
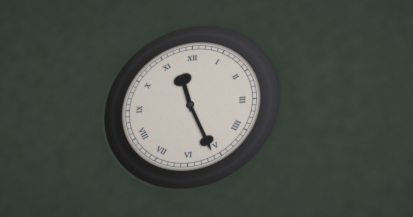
11:26
